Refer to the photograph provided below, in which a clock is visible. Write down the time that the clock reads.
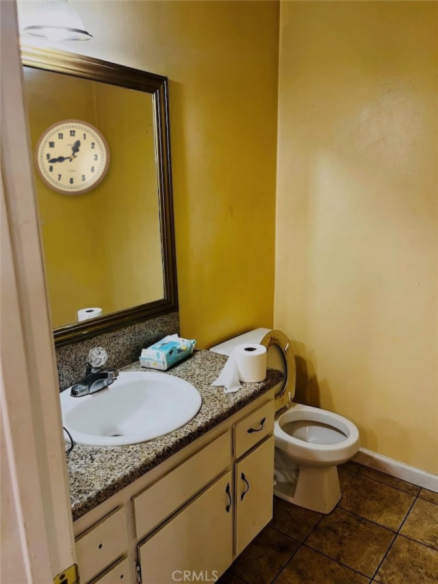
12:43
